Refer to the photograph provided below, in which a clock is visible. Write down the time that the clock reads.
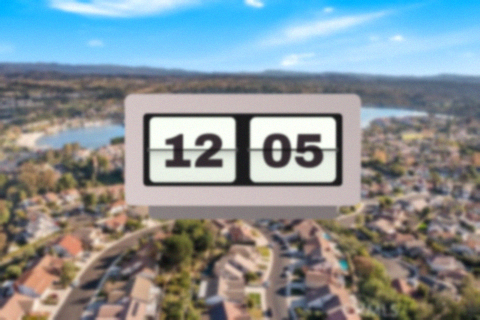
12:05
